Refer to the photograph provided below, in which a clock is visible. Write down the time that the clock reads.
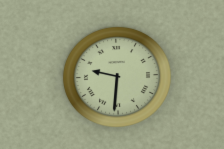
9:31
